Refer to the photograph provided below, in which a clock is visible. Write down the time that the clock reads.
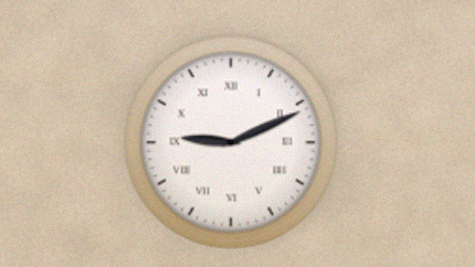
9:11
